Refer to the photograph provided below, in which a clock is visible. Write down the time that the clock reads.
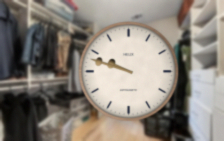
9:48
